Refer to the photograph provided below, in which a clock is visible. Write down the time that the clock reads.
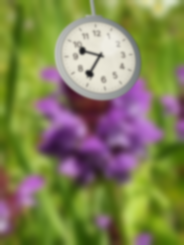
9:36
